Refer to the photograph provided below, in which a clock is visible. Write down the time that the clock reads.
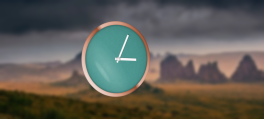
3:04
